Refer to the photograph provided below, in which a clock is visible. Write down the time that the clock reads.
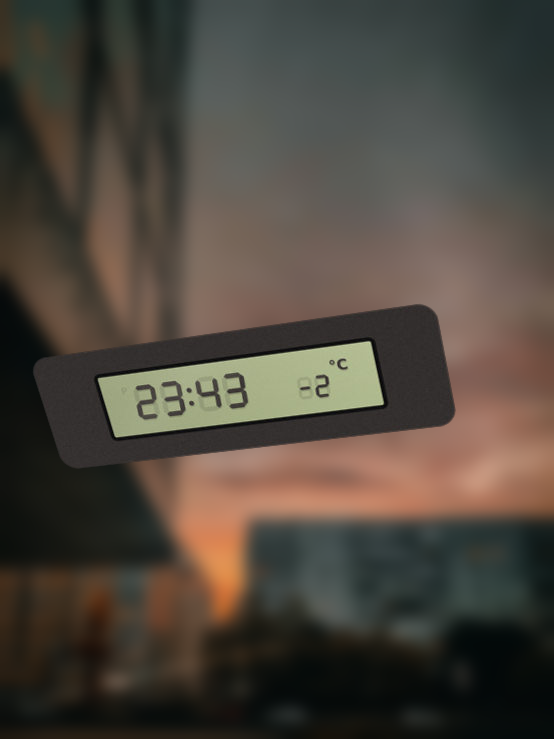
23:43
